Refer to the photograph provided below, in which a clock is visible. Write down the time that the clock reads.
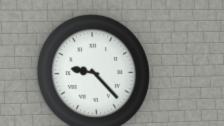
9:23
